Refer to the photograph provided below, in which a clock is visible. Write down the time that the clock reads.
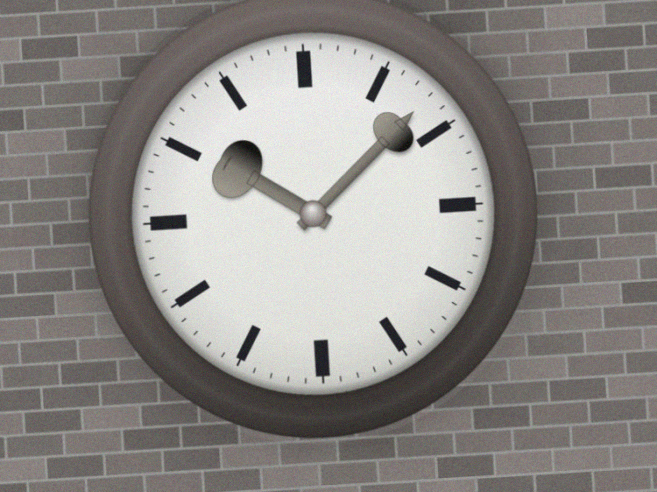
10:08
